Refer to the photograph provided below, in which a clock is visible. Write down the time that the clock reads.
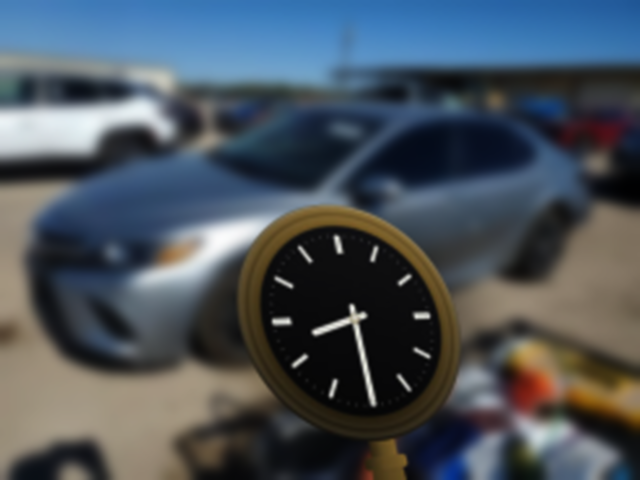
8:30
